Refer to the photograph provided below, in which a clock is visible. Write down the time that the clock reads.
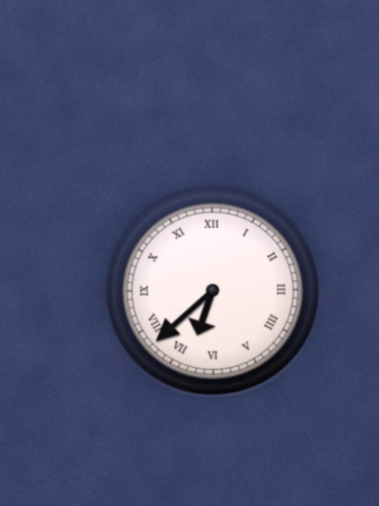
6:38
